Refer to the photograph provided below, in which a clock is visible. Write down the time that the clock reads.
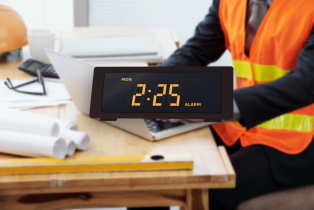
2:25
